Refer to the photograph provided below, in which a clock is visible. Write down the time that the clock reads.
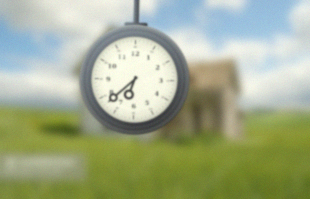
6:38
